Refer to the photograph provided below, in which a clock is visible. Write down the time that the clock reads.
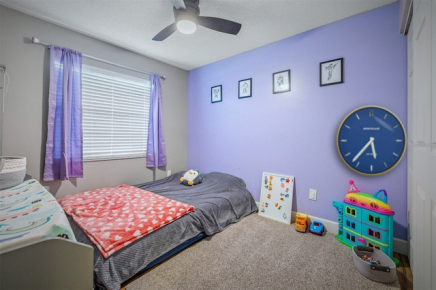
5:37
